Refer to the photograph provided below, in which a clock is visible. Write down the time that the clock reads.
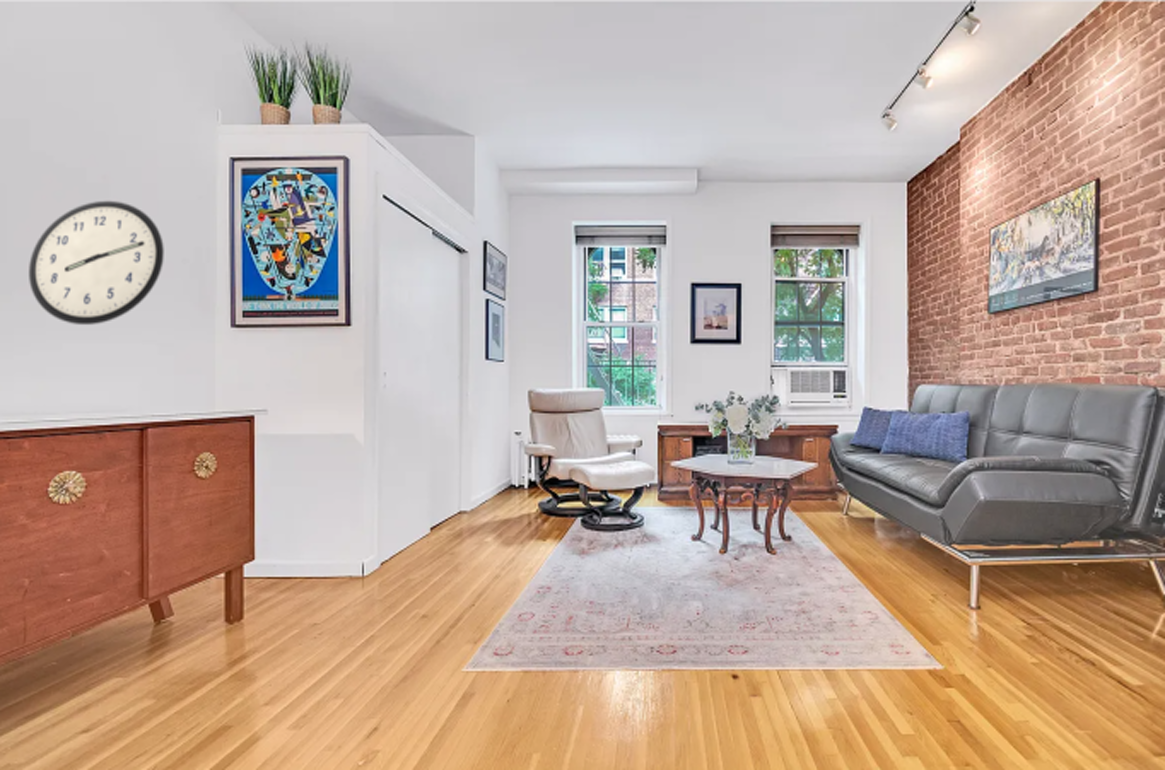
8:12
